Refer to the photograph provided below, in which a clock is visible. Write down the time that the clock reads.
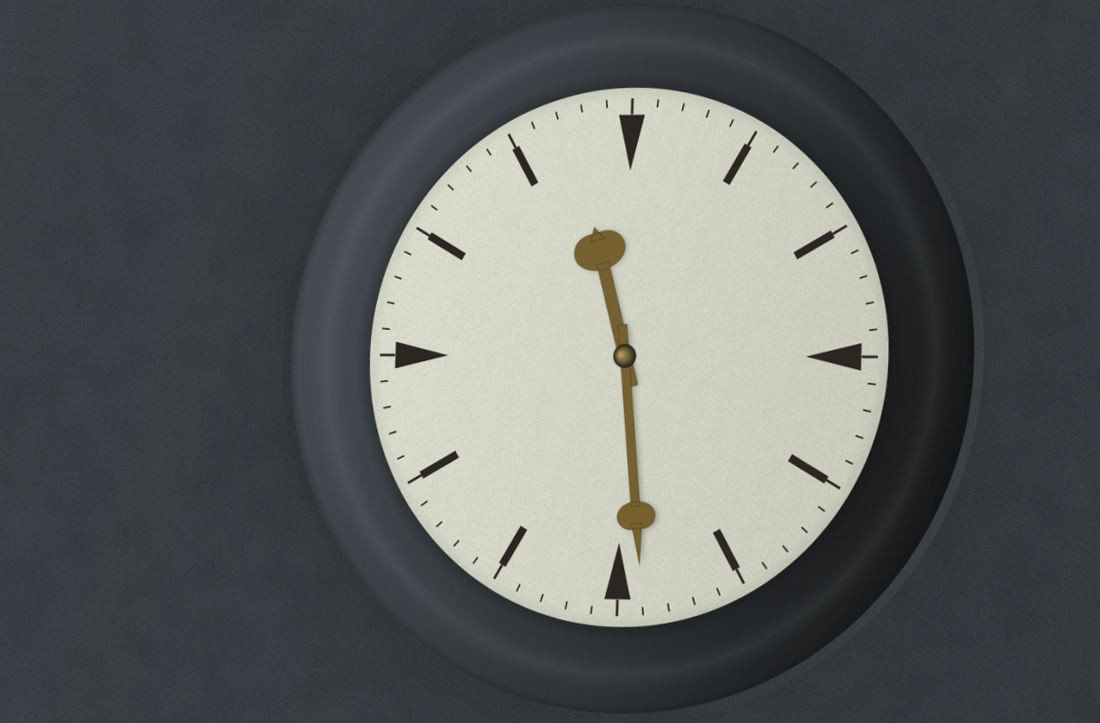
11:29
